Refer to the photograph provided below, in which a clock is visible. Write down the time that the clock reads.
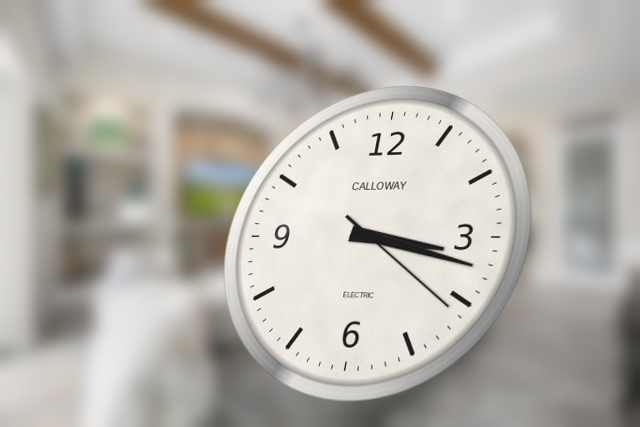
3:17:21
